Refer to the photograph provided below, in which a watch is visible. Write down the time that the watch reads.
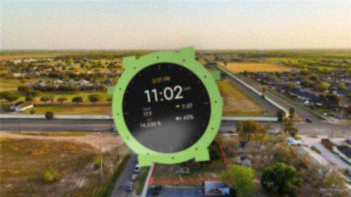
11:02
